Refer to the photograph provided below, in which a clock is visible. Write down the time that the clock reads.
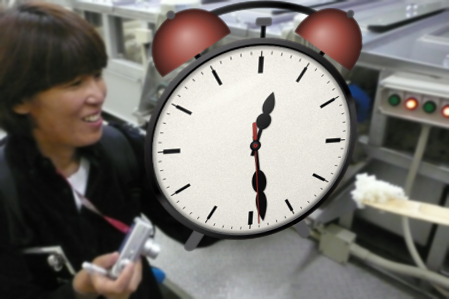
12:28:29
